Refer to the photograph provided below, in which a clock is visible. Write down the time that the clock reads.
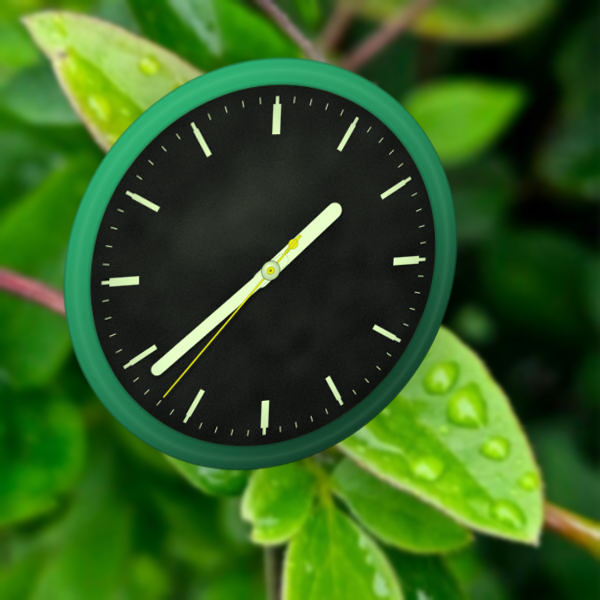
1:38:37
